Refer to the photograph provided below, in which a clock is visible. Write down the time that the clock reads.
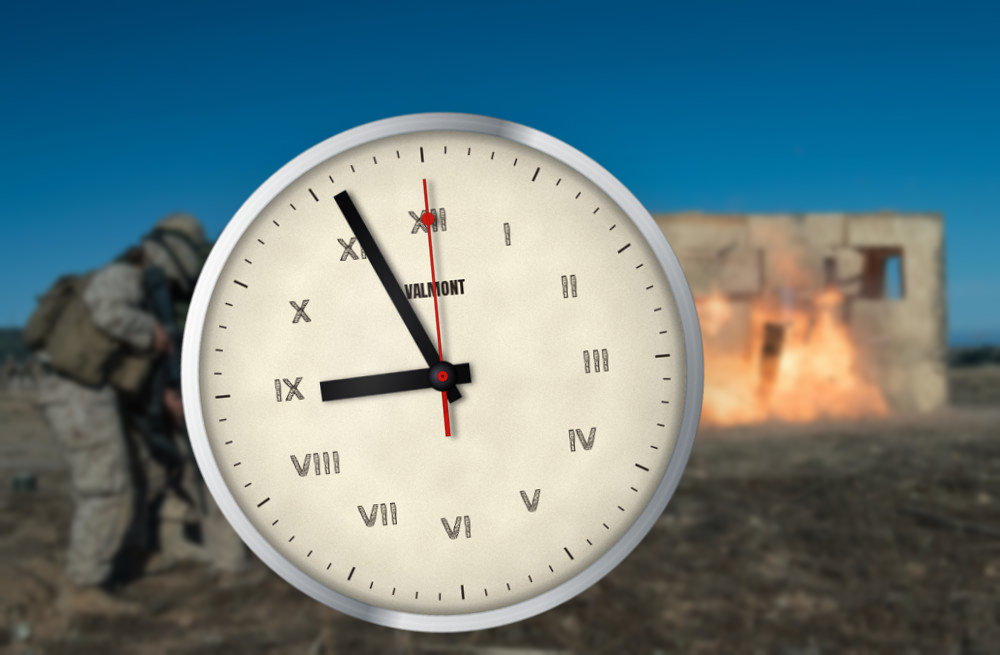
8:56:00
